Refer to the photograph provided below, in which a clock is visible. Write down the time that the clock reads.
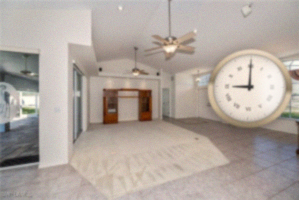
9:00
